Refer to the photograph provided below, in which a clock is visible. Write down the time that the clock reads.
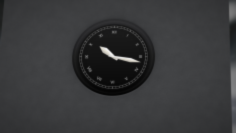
10:17
